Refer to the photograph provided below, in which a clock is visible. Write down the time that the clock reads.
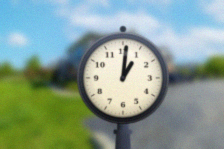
1:01
